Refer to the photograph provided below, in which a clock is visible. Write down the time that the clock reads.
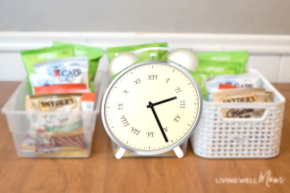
2:26
